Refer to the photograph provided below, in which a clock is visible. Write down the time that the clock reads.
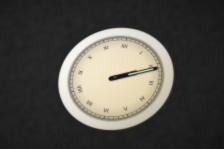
2:11
